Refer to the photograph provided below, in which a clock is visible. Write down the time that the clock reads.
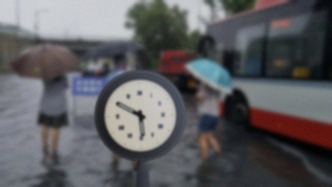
5:50
